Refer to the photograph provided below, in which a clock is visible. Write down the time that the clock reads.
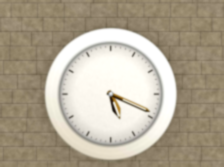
5:19
